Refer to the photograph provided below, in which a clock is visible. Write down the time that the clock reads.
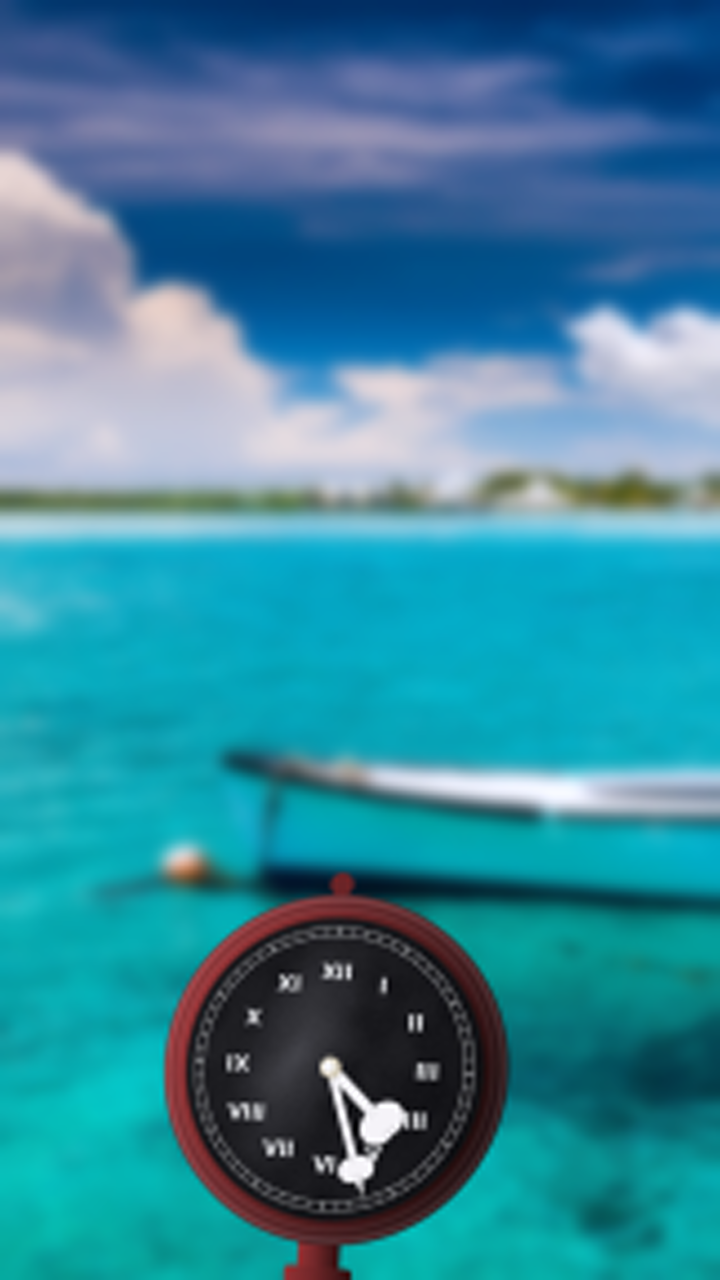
4:27
